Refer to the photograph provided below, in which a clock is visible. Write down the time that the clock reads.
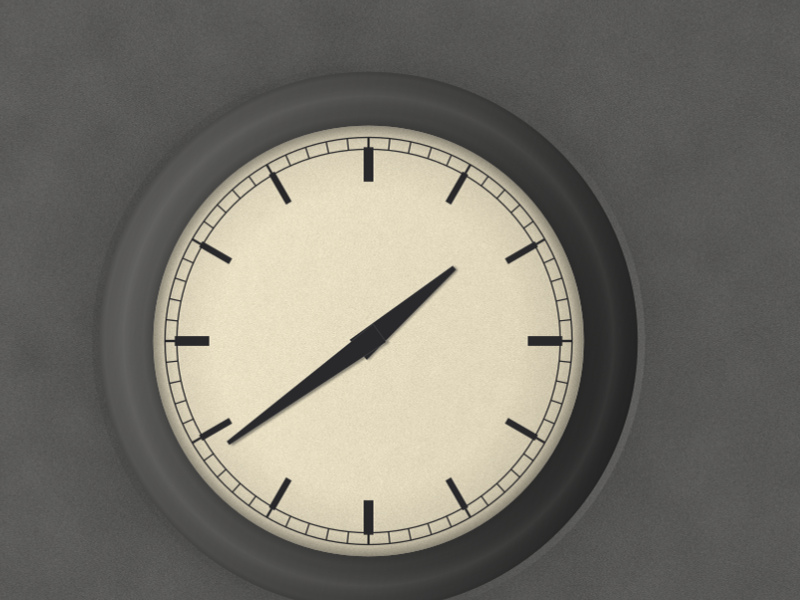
1:39
